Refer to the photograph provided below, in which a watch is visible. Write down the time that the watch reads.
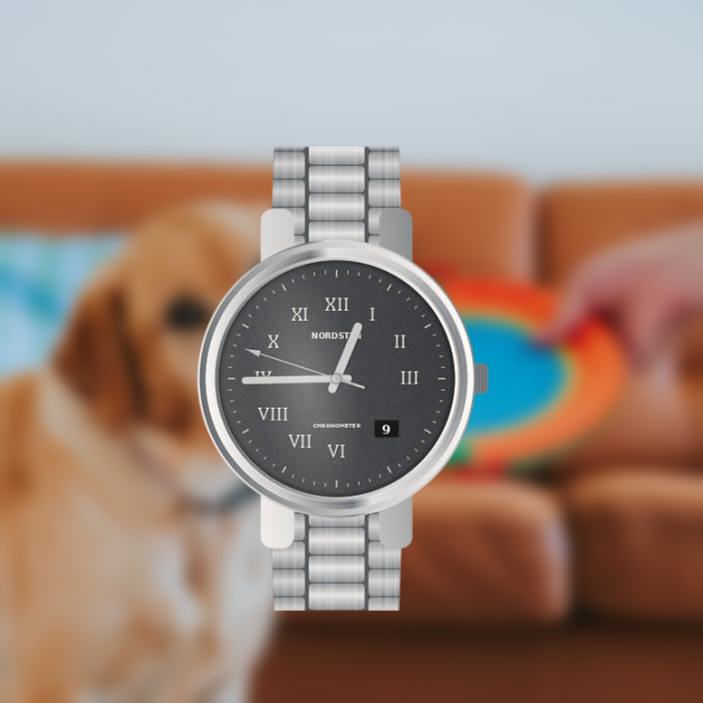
12:44:48
